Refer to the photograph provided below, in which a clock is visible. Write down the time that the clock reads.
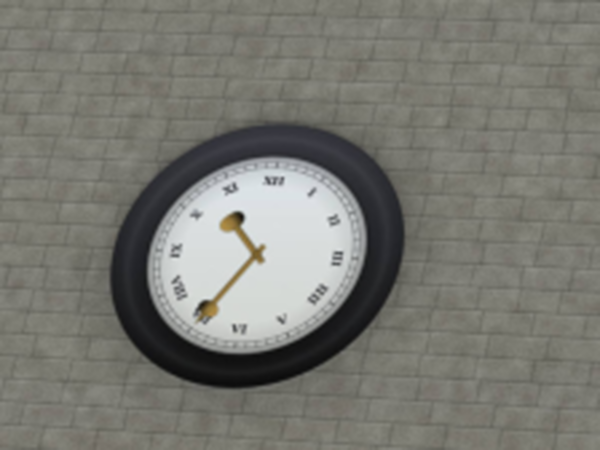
10:35
